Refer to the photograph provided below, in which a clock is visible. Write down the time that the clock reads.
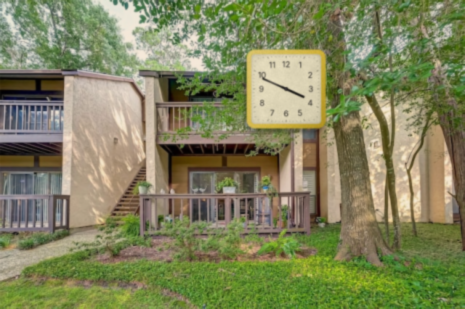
3:49
